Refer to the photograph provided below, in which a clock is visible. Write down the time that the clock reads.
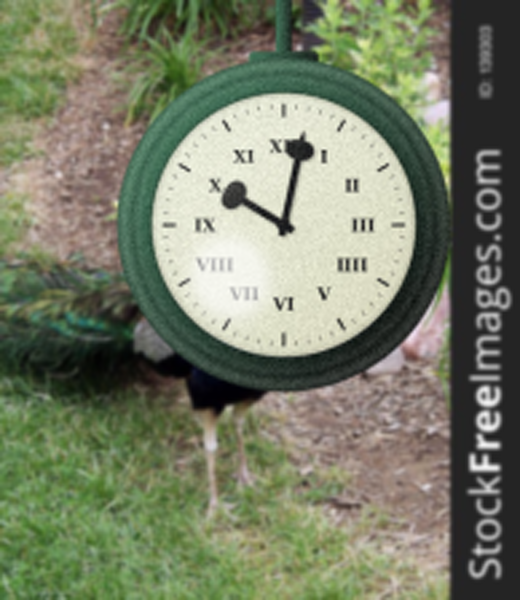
10:02
